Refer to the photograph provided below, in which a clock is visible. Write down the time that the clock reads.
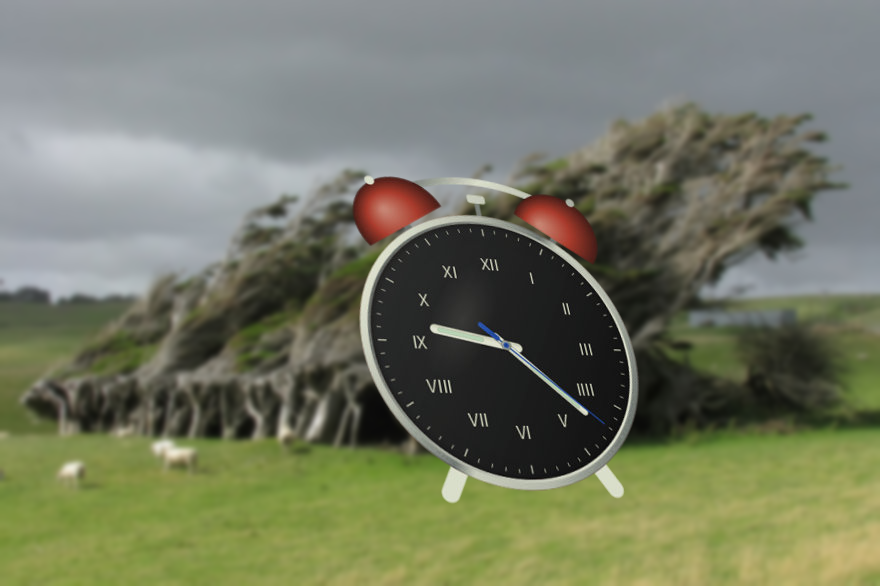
9:22:22
